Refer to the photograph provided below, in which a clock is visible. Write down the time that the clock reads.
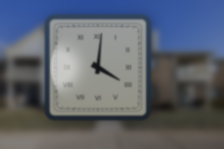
4:01
